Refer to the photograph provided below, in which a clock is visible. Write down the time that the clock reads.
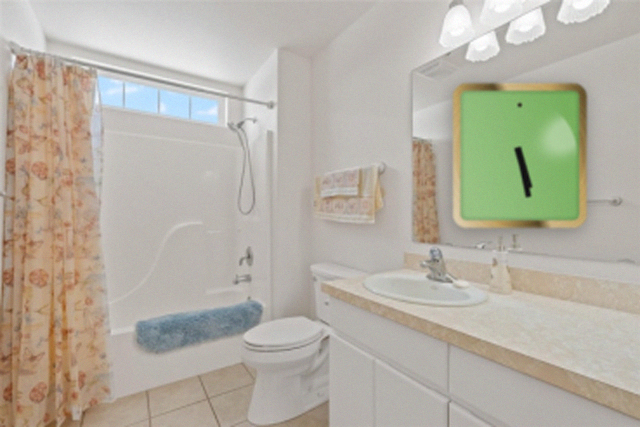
5:28
